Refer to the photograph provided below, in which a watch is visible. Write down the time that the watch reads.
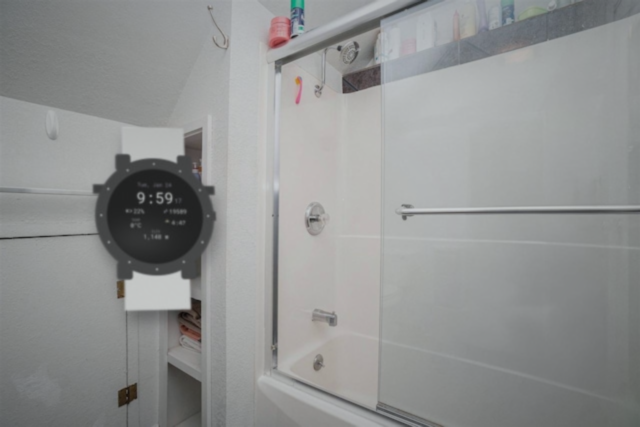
9:59
